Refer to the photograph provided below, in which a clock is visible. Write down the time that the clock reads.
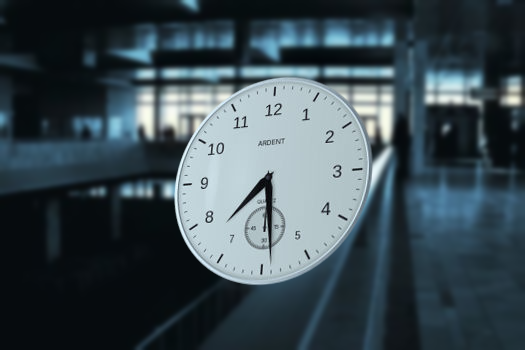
7:29
